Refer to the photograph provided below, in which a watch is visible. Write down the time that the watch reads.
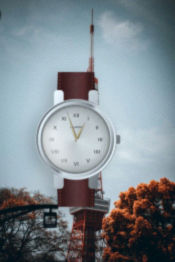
12:57
